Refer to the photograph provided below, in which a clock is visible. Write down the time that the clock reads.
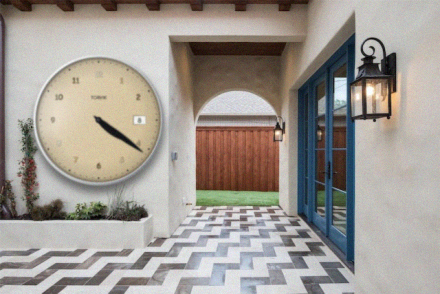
4:21
